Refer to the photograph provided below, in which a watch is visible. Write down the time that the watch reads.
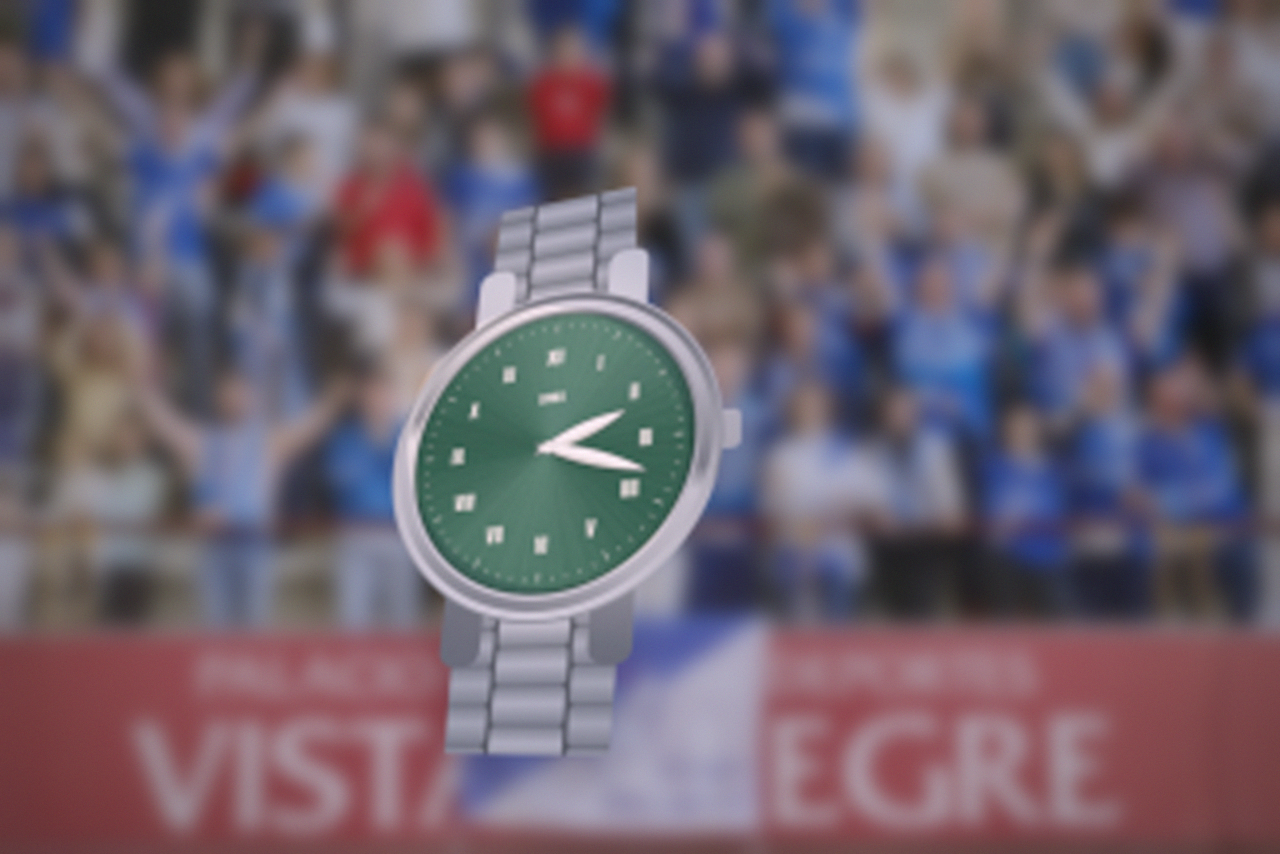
2:18
